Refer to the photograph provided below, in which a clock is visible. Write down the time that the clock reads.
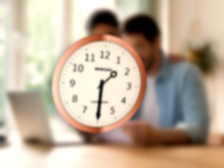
1:30
